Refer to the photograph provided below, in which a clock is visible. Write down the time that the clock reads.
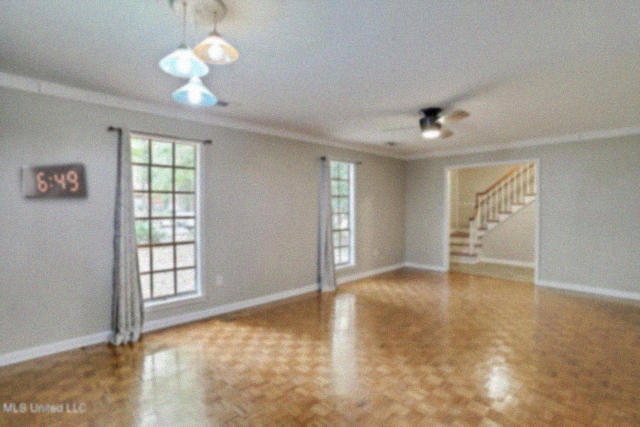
6:49
